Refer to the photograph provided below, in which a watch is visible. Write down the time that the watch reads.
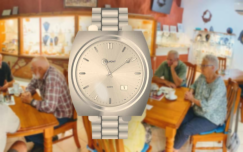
11:09
